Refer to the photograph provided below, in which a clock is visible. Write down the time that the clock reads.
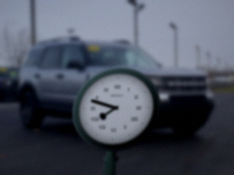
7:48
